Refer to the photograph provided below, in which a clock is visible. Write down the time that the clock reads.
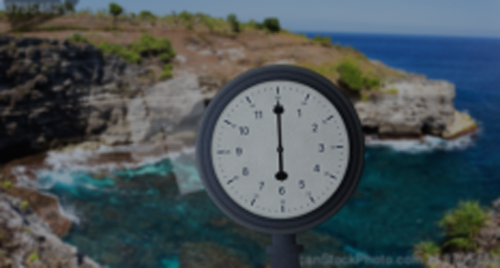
6:00
